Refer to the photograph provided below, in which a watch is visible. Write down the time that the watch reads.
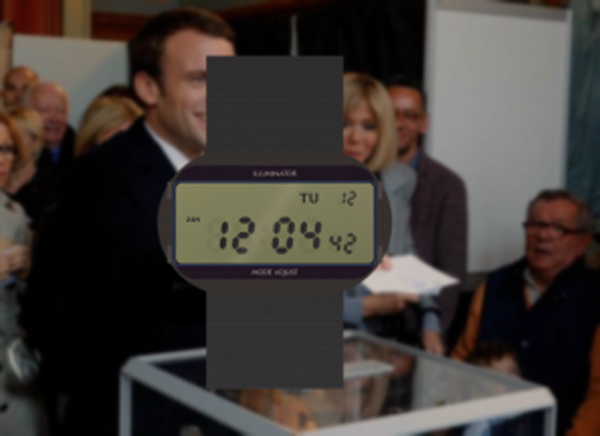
12:04:42
